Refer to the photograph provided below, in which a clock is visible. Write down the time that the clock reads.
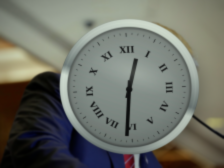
12:31
